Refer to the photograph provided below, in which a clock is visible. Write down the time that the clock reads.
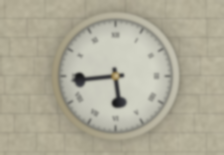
5:44
